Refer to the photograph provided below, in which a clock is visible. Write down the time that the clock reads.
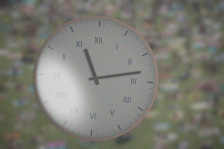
11:13
